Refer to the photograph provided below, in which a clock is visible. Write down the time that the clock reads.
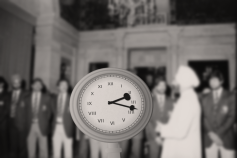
2:18
